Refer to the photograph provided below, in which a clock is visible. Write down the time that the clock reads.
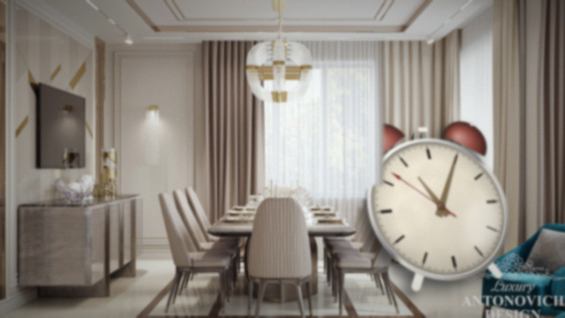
11:04:52
